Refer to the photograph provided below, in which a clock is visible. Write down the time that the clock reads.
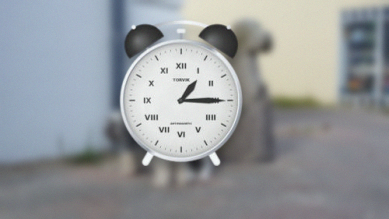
1:15
